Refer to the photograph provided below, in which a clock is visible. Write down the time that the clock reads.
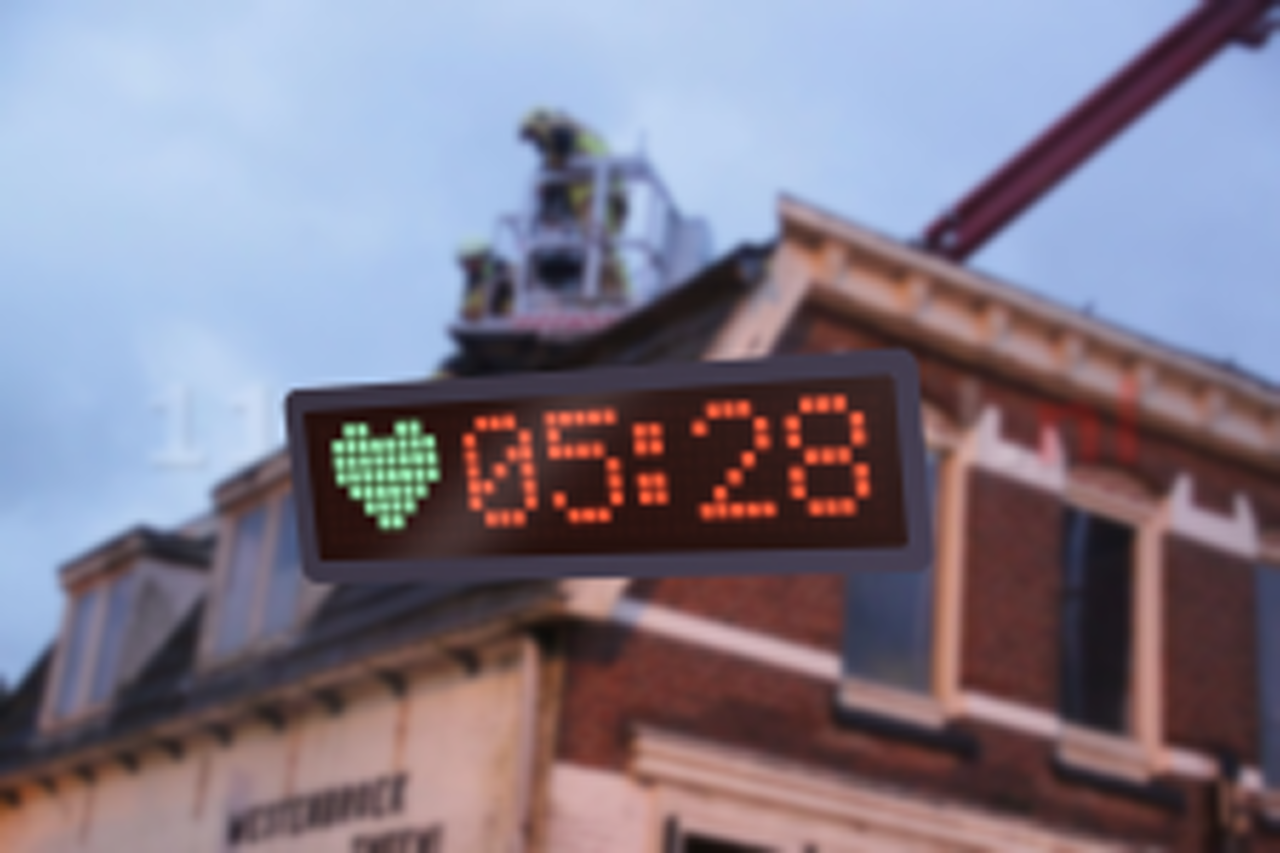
5:28
